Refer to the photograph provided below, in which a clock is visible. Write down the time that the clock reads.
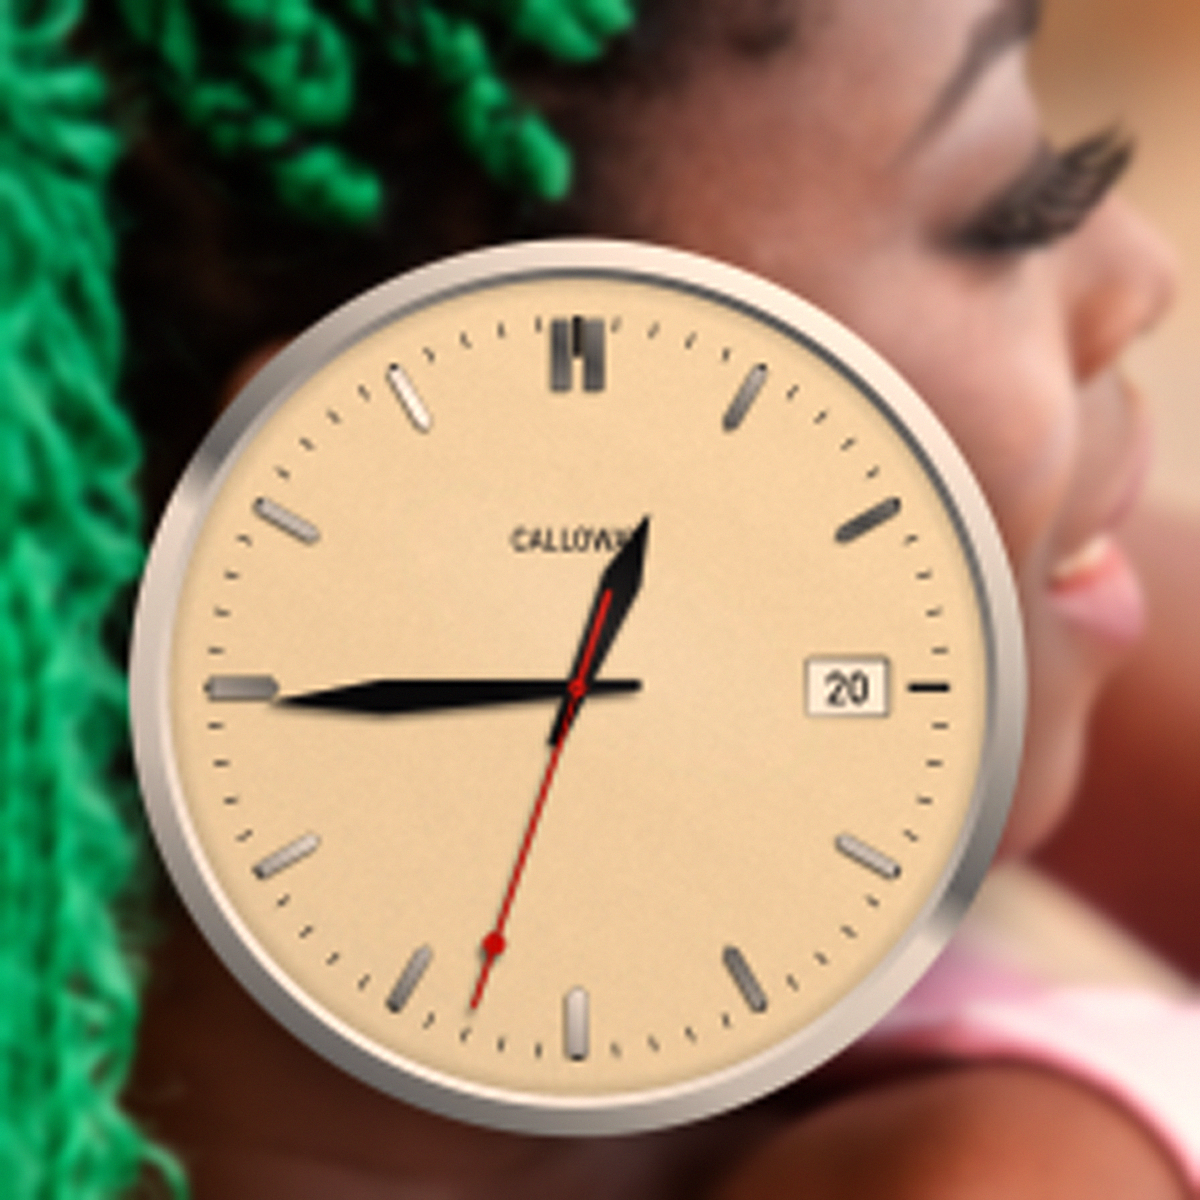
12:44:33
